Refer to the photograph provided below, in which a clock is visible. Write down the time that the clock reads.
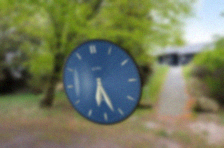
6:27
